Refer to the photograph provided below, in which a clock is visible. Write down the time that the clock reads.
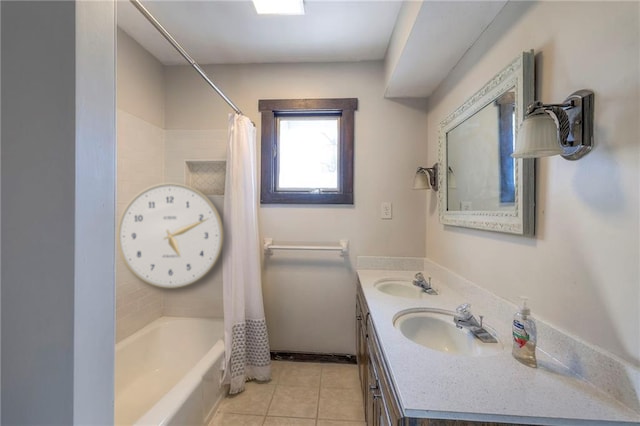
5:11
